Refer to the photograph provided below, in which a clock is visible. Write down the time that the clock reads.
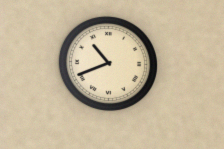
10:41
